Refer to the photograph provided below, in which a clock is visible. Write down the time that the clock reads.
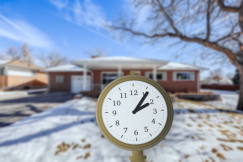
2:06
